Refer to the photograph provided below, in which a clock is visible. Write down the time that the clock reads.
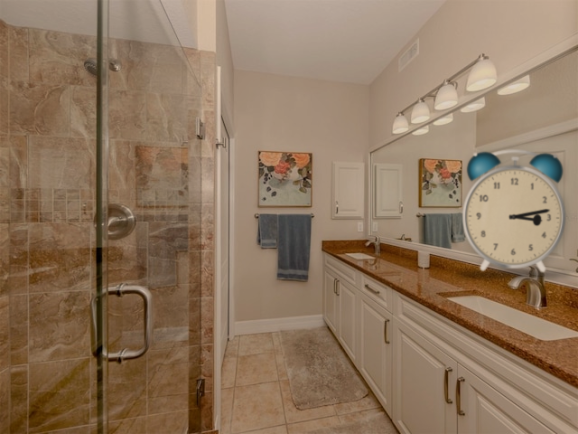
3:13
